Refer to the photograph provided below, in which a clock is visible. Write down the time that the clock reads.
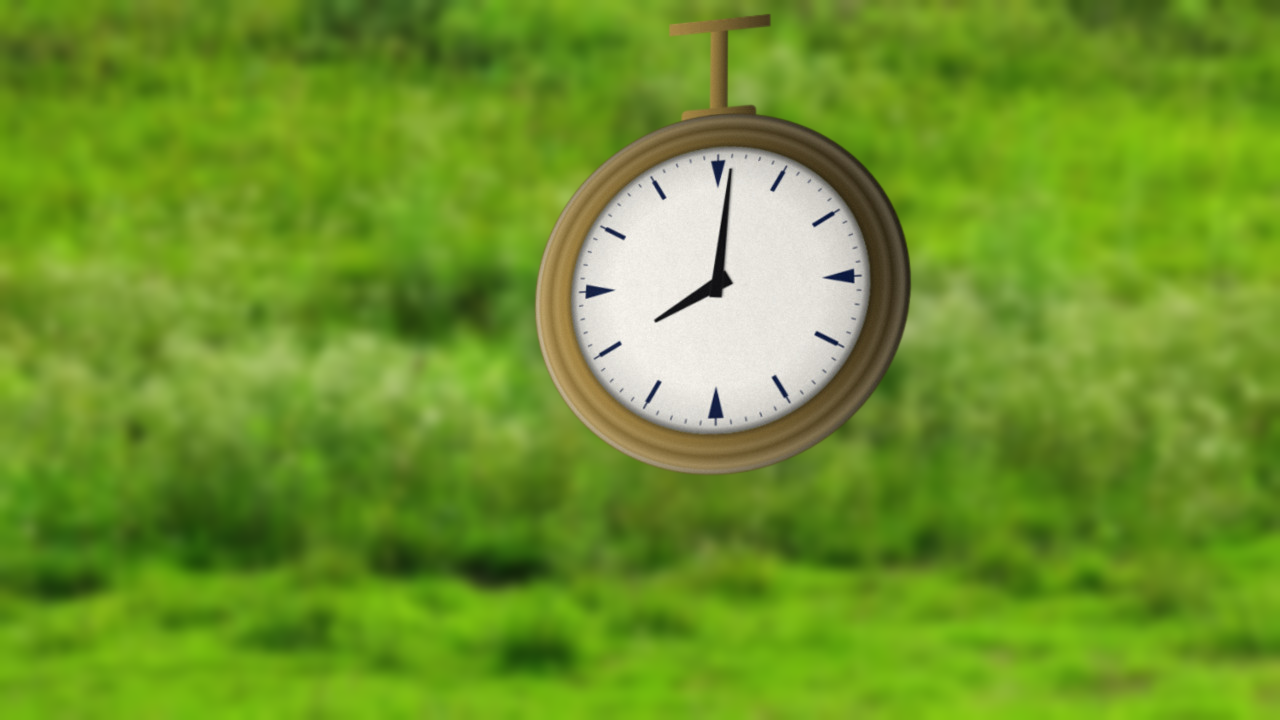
8:01
